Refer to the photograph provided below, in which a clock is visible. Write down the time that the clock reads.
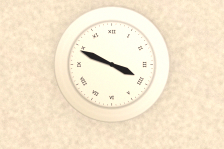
3:49
